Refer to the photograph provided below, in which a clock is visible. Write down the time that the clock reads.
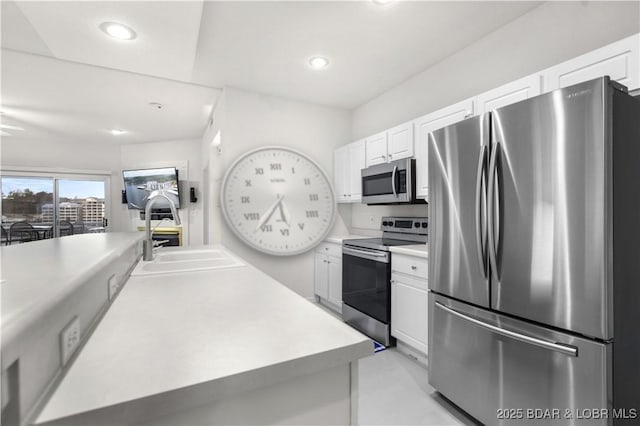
5:37
